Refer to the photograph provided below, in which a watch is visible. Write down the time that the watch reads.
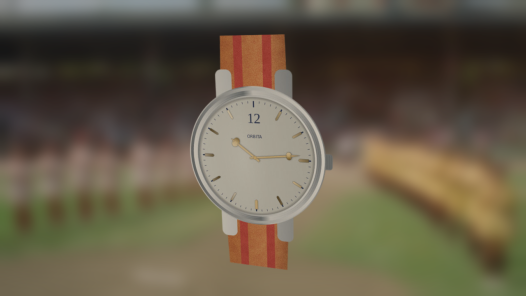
10:14
